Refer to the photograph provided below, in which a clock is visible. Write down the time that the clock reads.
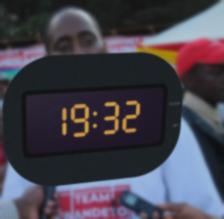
19:32
